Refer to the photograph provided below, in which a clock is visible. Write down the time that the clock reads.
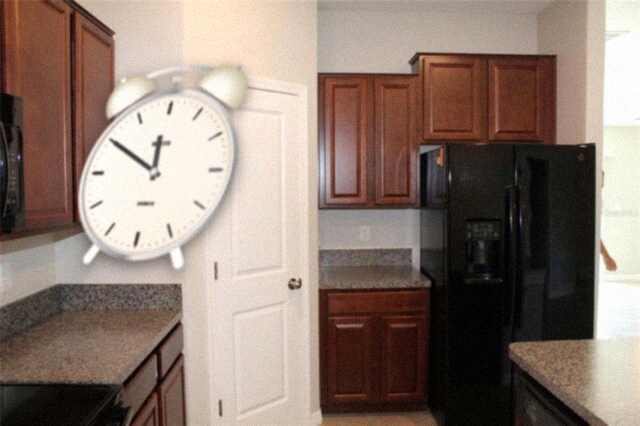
11:50
